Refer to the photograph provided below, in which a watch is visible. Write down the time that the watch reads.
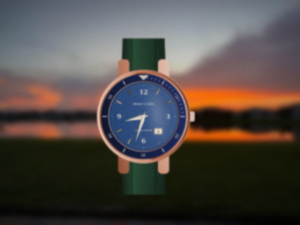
8:33
